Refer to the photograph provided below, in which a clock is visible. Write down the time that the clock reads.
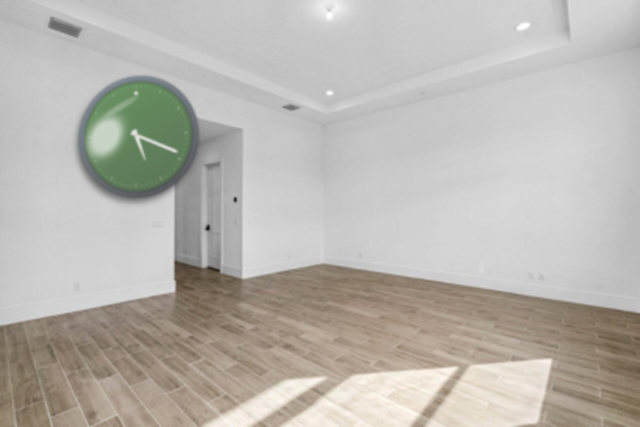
5:19
